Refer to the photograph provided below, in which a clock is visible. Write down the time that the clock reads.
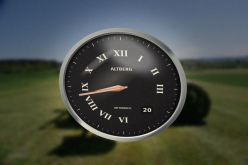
8:43
